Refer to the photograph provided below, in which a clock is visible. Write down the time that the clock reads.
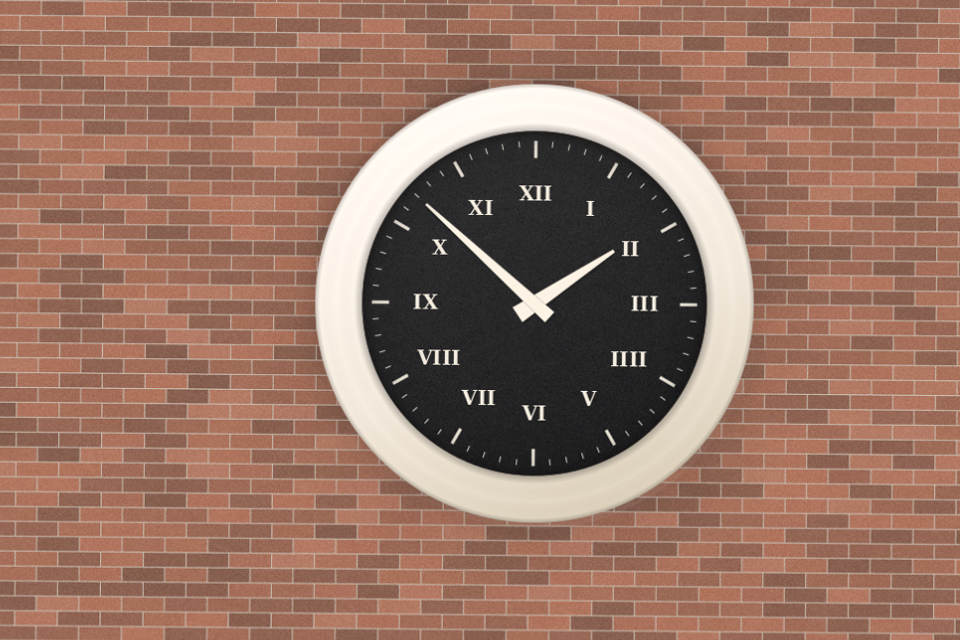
1:52
